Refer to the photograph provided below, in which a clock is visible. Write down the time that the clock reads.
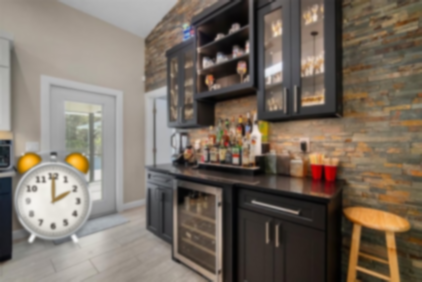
2:00
